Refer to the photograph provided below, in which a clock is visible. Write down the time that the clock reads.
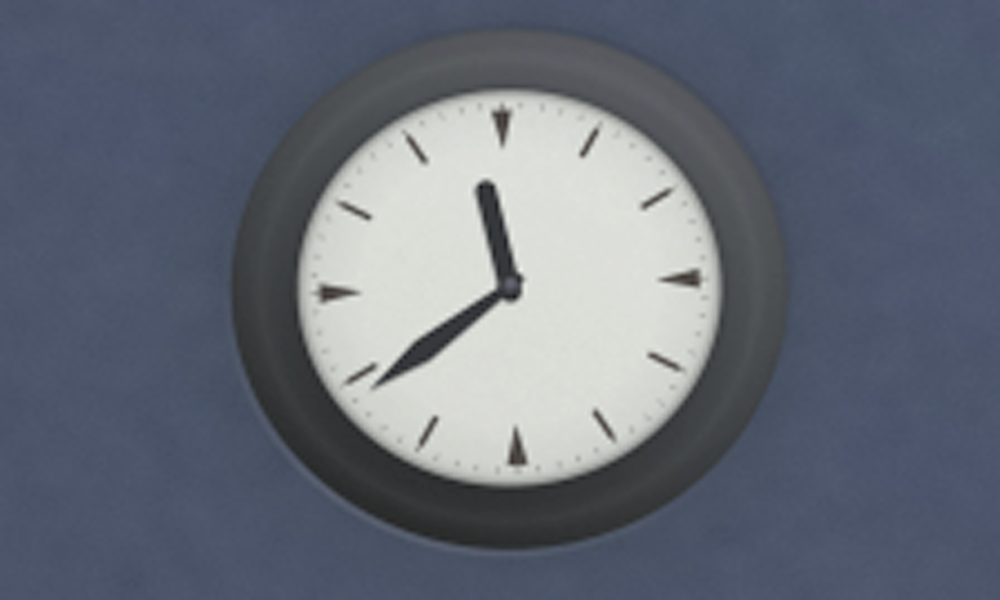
11:39
